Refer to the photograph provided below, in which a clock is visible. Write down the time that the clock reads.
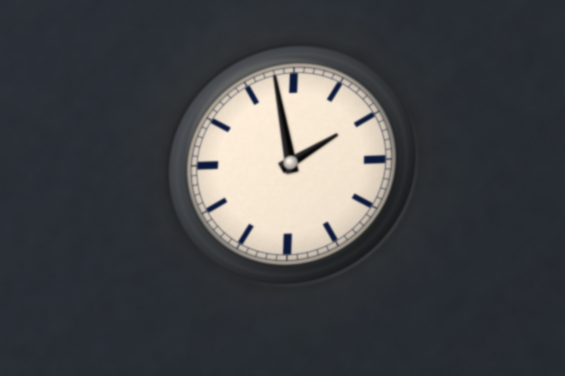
1:58
